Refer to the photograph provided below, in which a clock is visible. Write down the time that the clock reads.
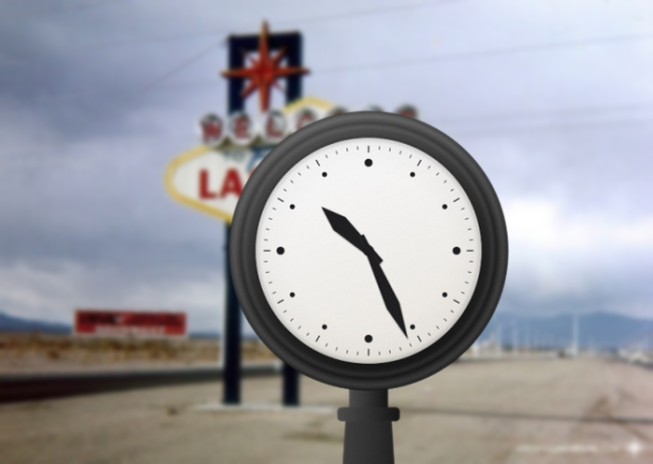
10:26
